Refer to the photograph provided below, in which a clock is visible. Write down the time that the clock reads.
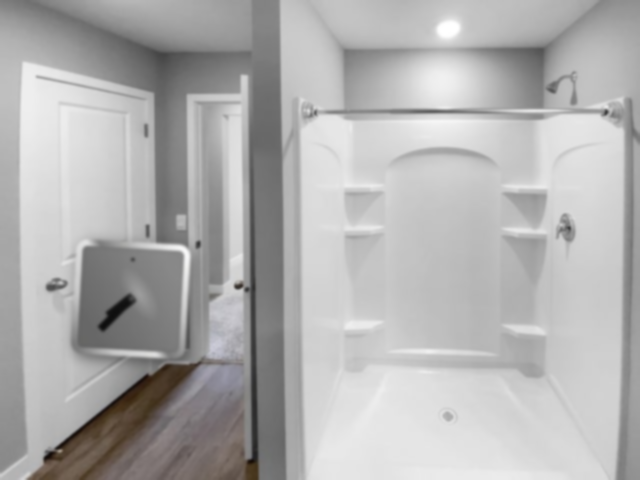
7:37
